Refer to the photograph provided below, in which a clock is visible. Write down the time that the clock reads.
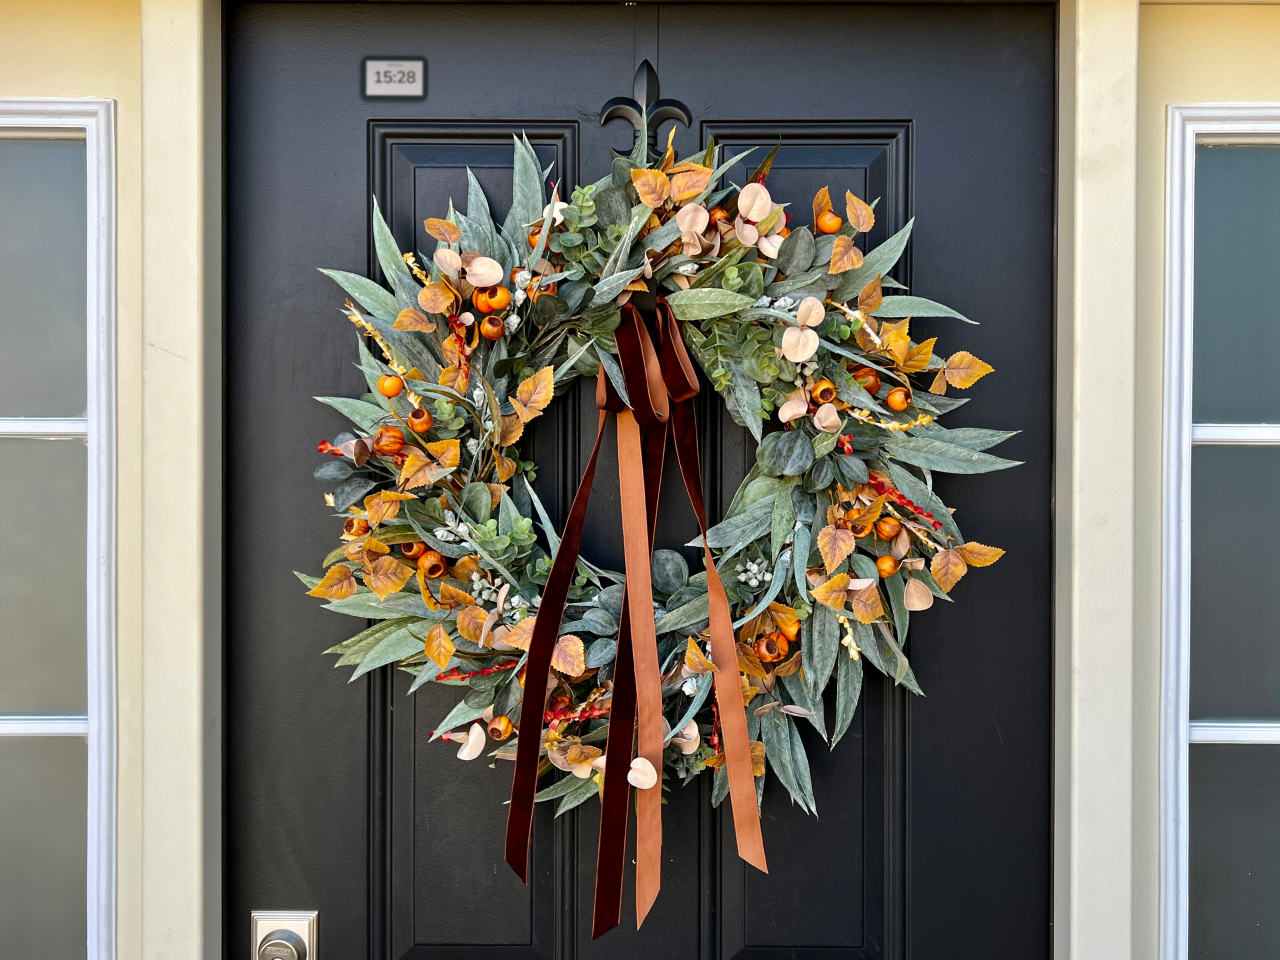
15:28
